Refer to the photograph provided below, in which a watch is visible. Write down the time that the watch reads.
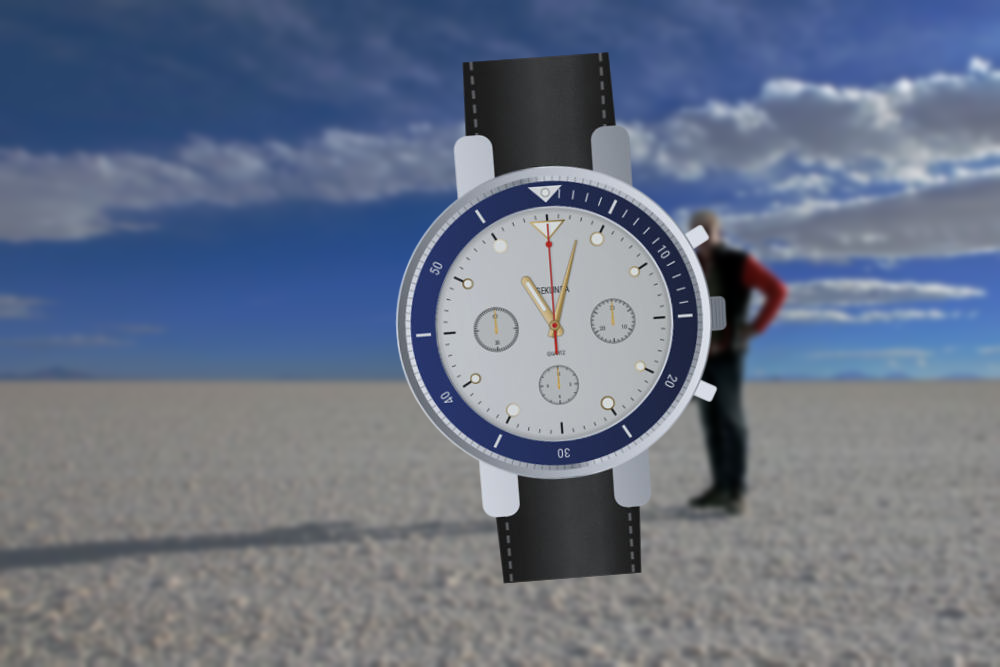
11:03
